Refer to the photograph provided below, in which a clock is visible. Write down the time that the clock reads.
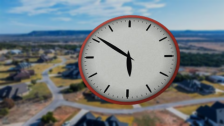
5:51
